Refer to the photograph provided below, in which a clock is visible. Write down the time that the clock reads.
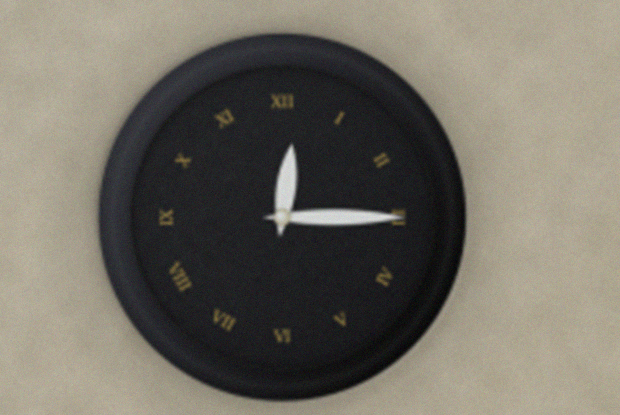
12:15
